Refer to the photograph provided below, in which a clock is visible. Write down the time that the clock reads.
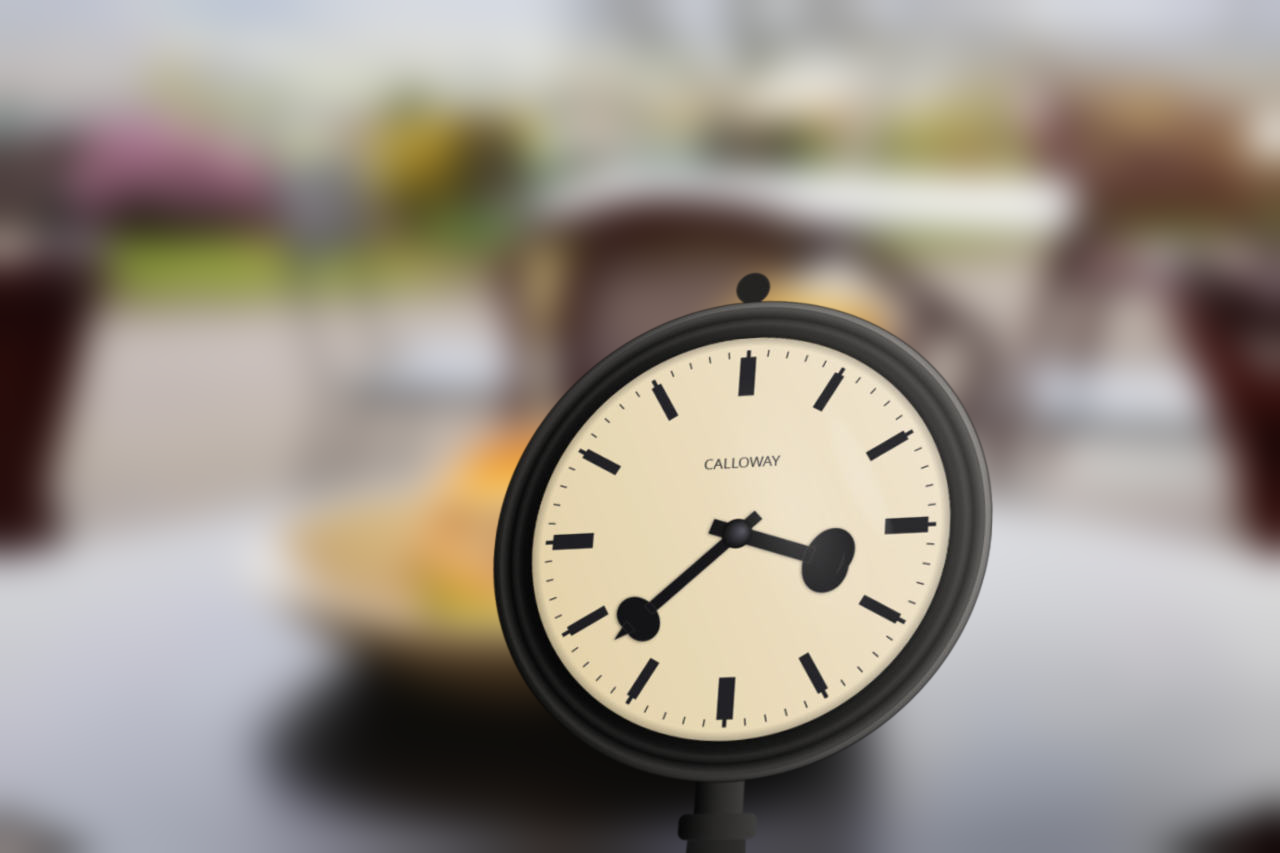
3:38
